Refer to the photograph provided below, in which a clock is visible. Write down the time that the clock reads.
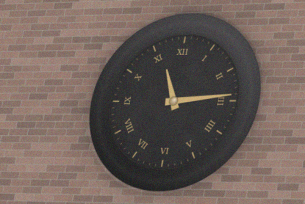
11:14
